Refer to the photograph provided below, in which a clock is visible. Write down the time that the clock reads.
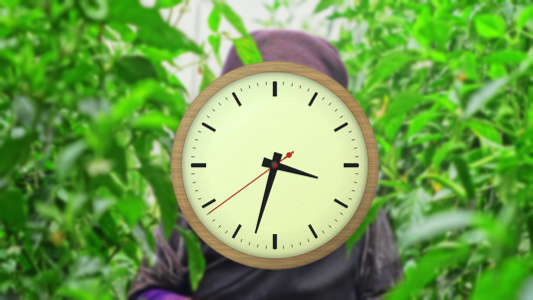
3:32:39
